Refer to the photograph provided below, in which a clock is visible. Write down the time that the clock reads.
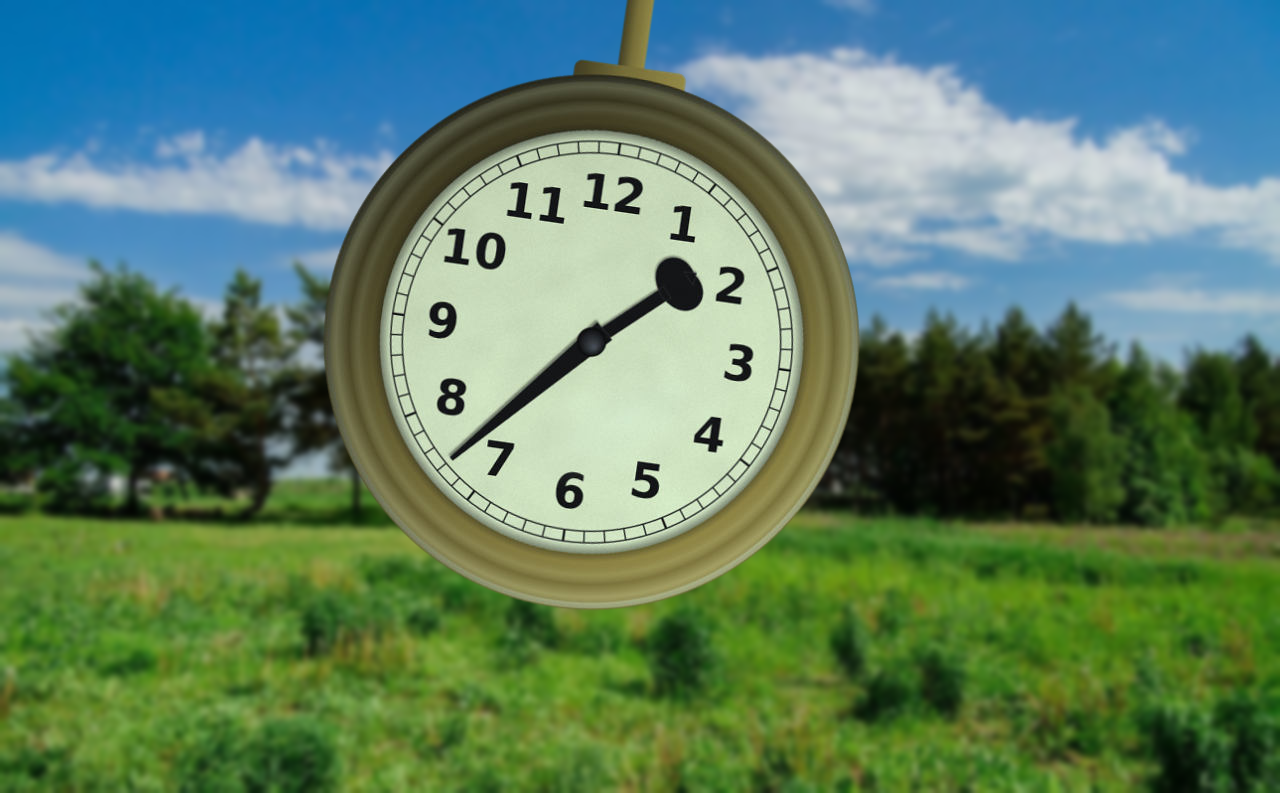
1:37
